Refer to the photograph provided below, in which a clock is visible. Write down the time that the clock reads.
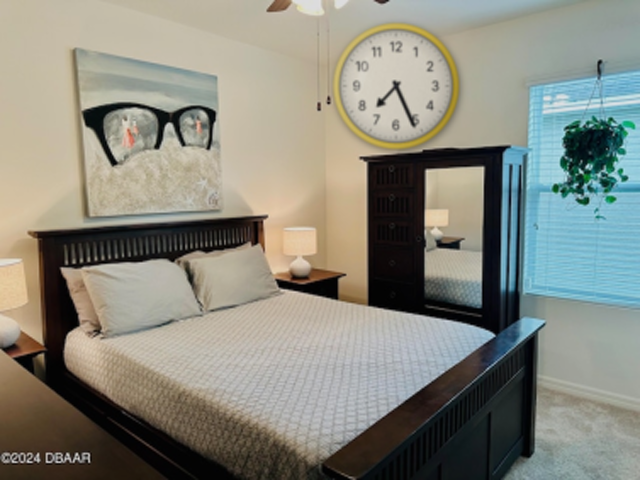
7:26
